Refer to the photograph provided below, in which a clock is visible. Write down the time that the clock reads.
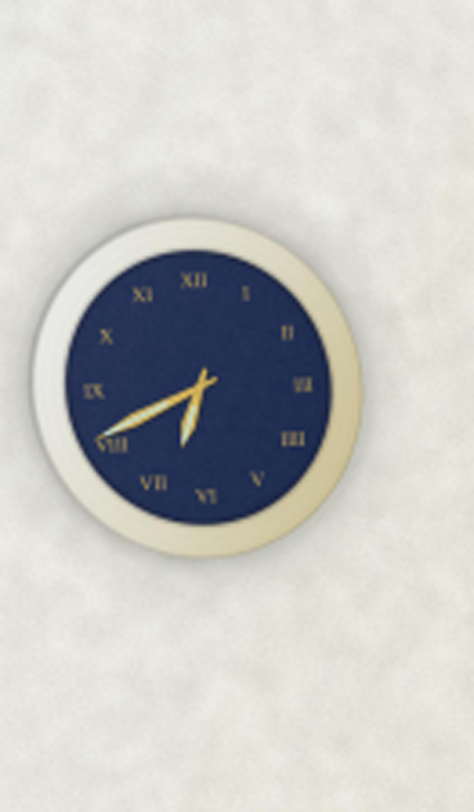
6:41
